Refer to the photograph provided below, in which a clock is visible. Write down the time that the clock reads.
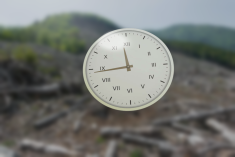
11:44
